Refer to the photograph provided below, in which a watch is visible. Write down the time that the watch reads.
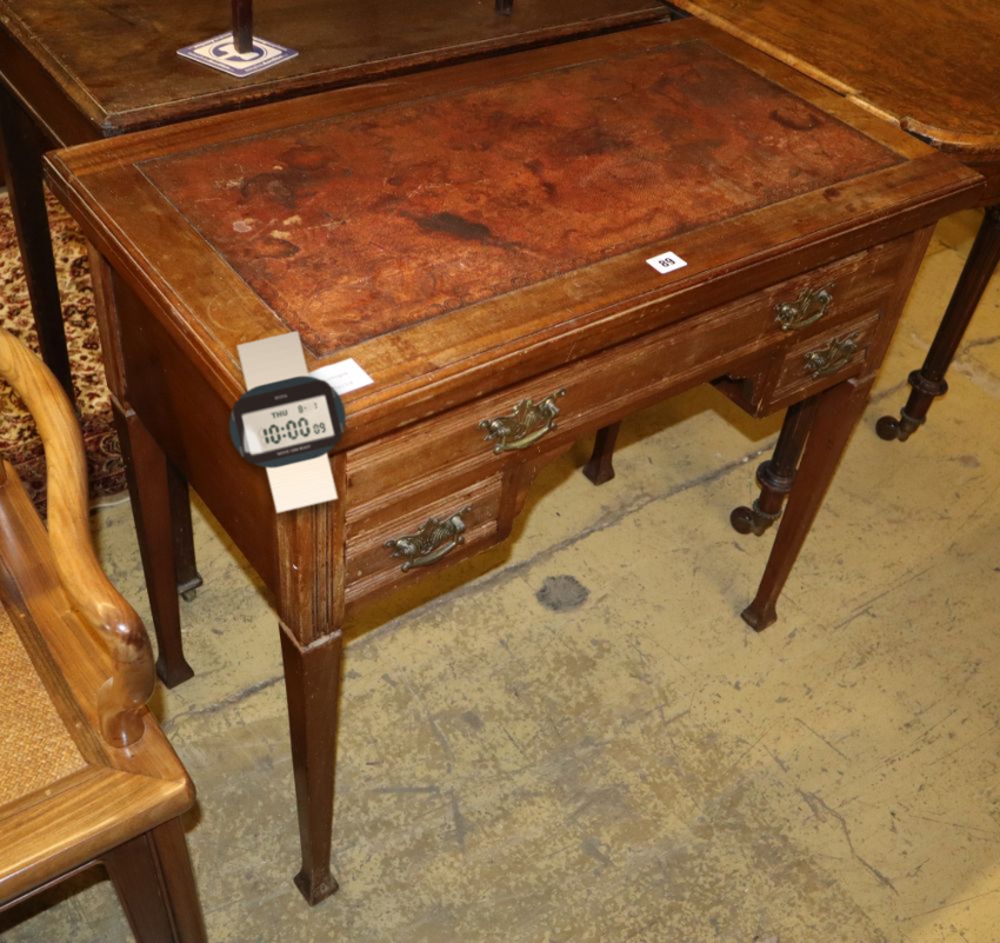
10:00
